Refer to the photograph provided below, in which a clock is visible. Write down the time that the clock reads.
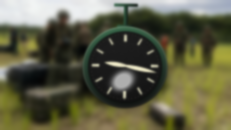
9:17
